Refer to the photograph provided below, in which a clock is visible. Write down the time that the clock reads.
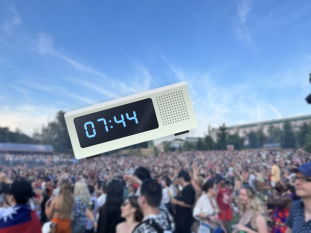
7:44
